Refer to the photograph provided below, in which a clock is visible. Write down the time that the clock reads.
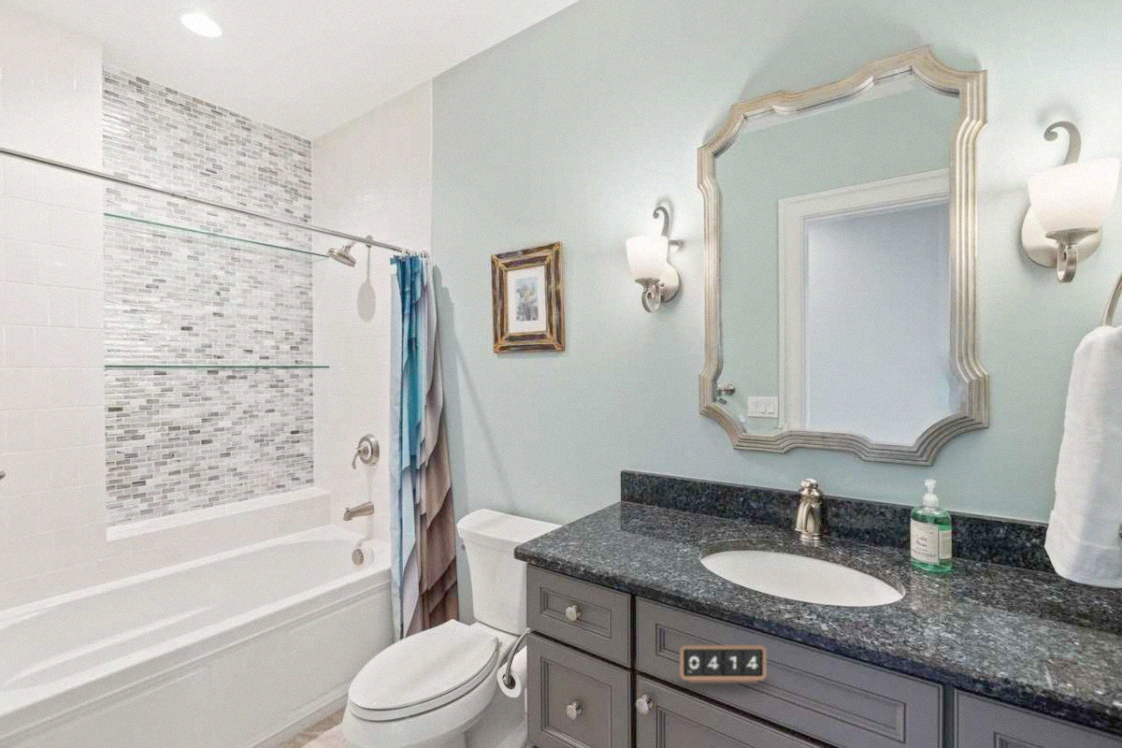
4:14
